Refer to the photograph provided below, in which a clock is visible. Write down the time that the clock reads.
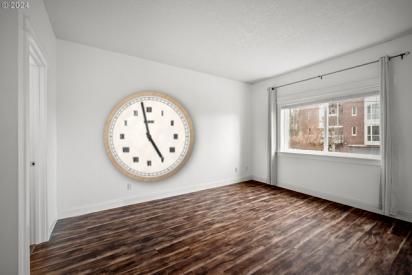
4:58
